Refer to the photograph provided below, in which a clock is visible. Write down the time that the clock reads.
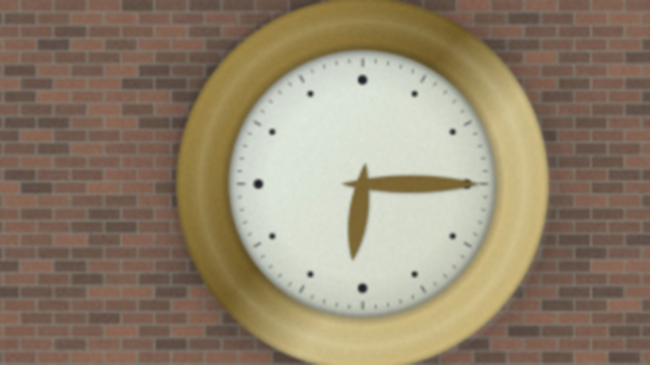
6:15
